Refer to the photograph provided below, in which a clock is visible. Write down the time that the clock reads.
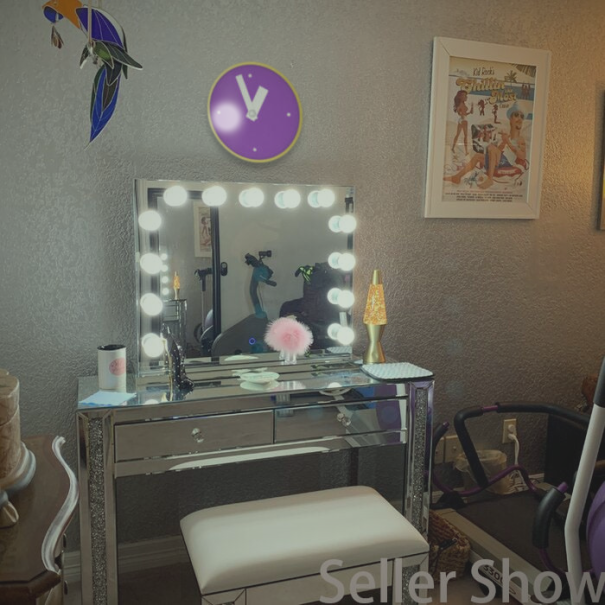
12:57
